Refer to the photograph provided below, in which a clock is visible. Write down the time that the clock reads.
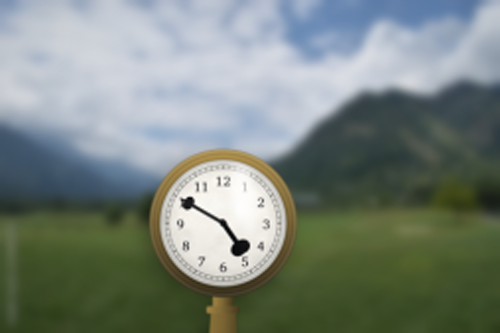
4:50
